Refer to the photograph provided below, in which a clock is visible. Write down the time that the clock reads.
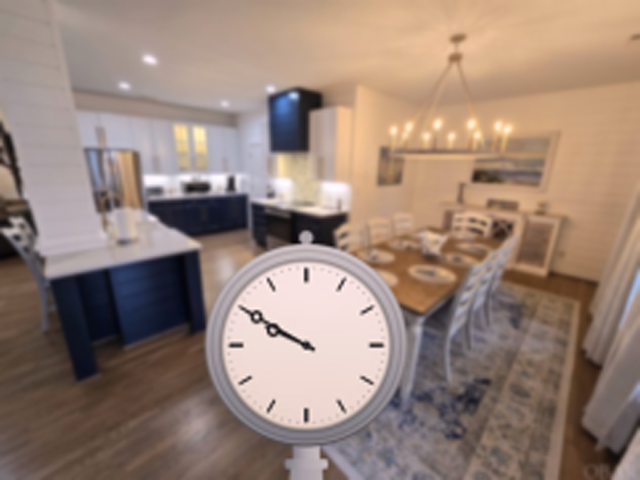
9:50
